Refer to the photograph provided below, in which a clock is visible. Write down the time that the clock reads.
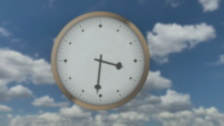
3:31
